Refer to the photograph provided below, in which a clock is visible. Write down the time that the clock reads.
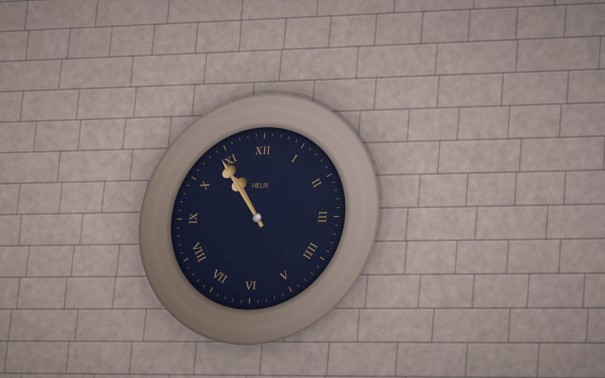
10:54
